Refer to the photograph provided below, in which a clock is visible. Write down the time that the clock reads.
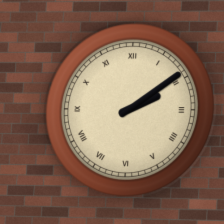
2:09
